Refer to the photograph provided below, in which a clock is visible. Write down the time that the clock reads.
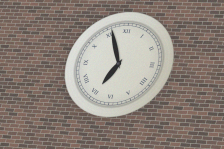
6:56
